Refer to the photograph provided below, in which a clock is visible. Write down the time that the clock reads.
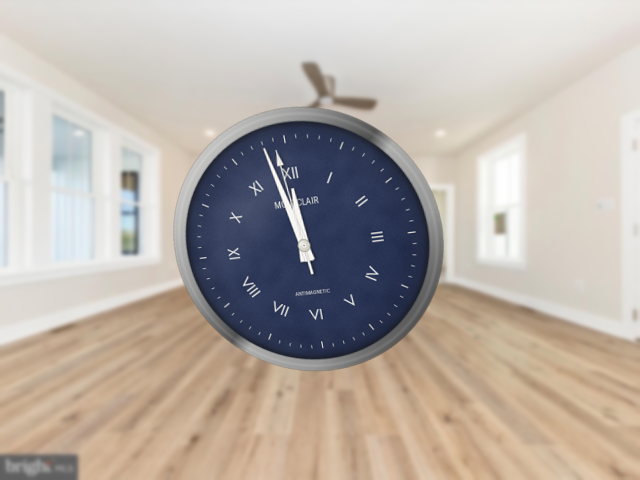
11:57:59
